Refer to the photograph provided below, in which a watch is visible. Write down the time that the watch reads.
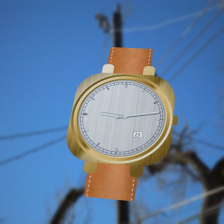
9:13
